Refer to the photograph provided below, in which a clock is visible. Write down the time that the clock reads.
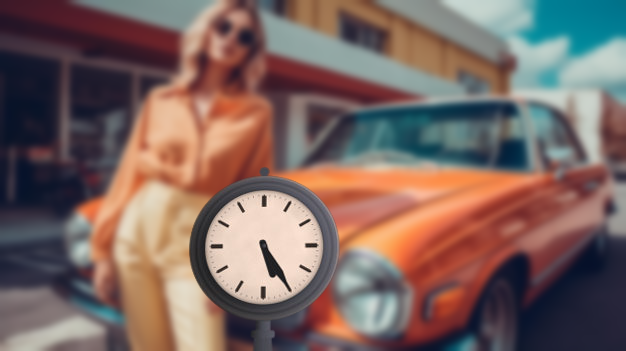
5:25
